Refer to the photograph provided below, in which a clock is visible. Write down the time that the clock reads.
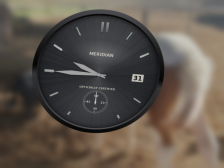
9:45
